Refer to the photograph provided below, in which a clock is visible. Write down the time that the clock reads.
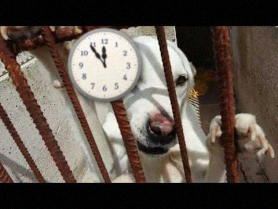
11:54
